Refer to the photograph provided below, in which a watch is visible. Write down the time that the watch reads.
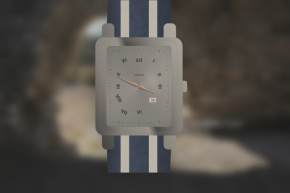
3:49
